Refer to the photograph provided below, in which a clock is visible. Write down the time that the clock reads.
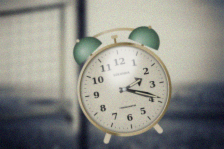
2:19
